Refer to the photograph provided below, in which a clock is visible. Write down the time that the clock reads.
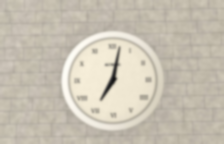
7:02
